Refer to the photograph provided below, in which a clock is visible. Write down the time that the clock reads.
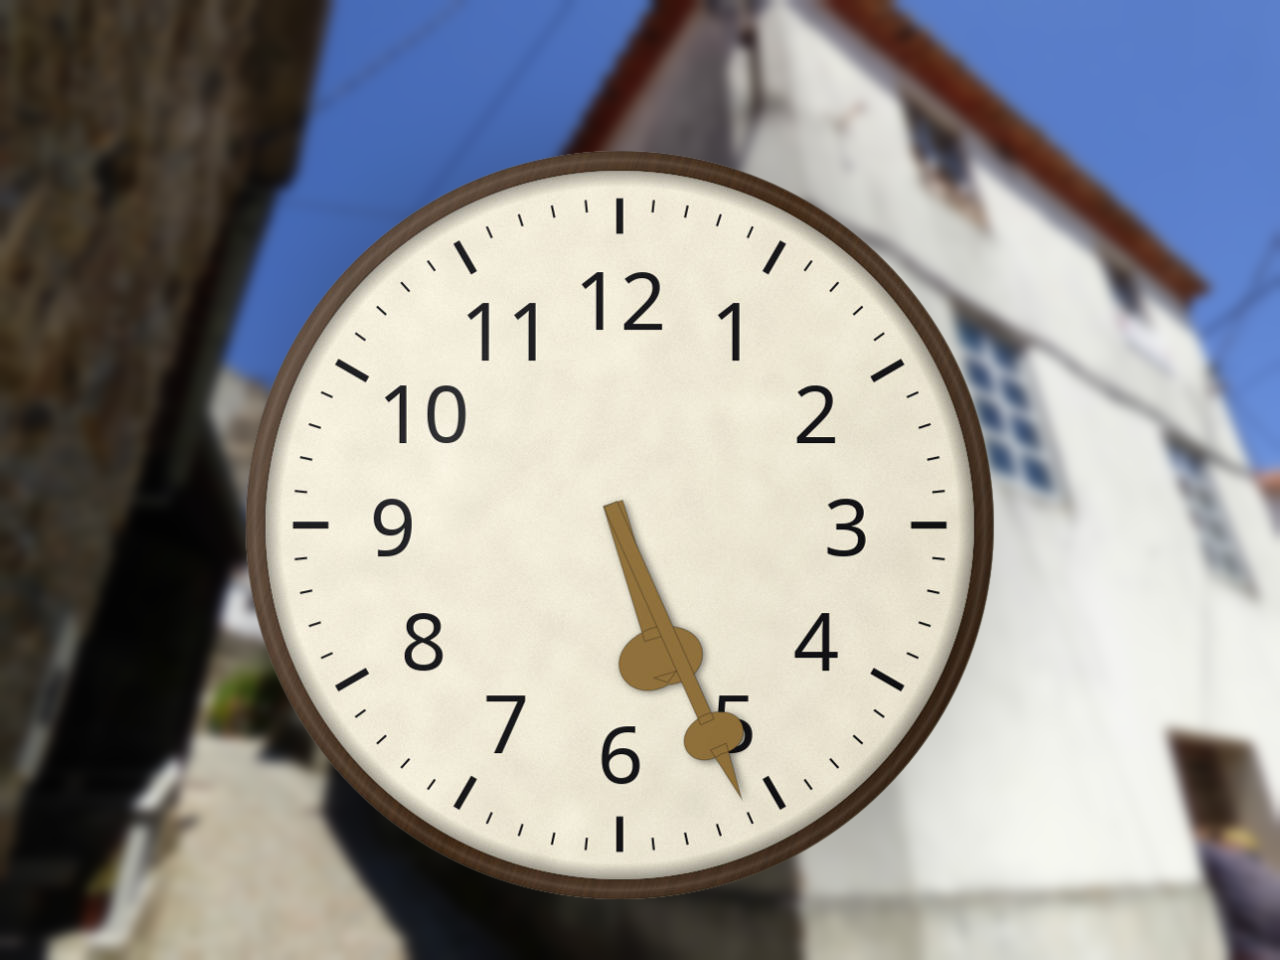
5:26
